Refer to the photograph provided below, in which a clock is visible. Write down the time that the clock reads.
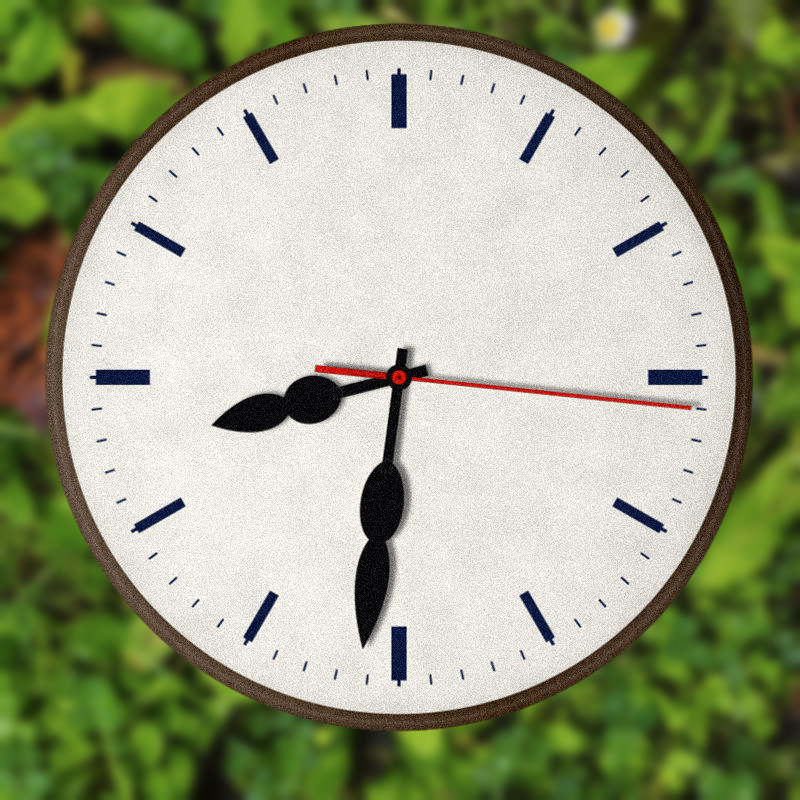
8:31:16
